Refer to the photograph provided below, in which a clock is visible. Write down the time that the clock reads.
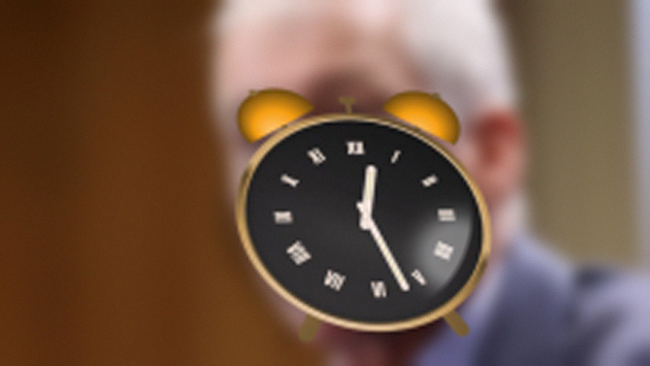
12:27
